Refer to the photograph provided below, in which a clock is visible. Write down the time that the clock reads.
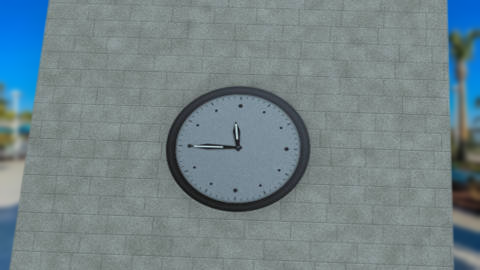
11:45
